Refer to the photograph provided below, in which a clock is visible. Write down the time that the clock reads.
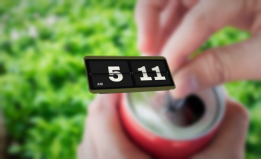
5:11
